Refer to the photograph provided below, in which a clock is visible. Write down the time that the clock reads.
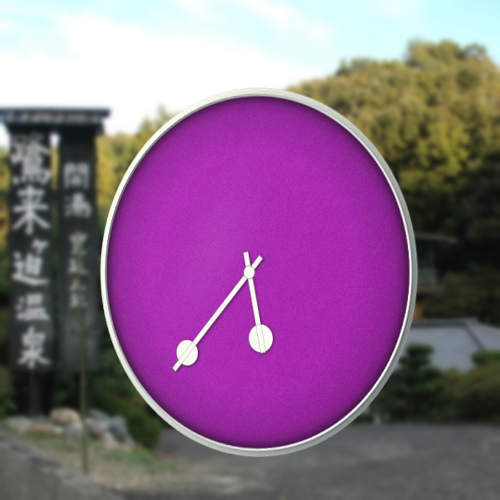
5:37
